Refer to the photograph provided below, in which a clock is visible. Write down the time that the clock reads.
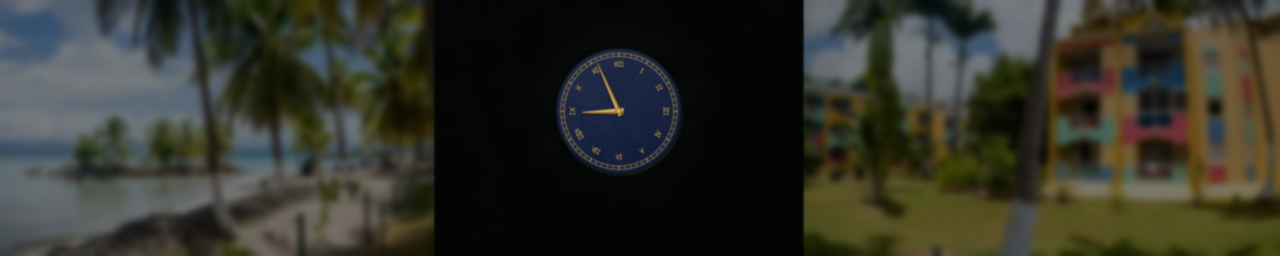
8:56
